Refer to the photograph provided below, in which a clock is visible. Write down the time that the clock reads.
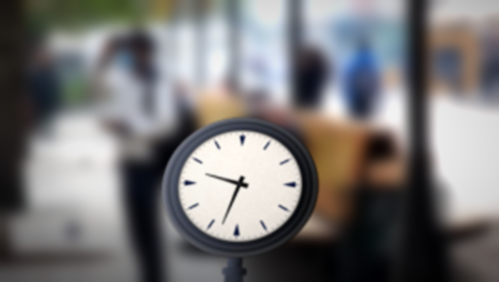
9:33
